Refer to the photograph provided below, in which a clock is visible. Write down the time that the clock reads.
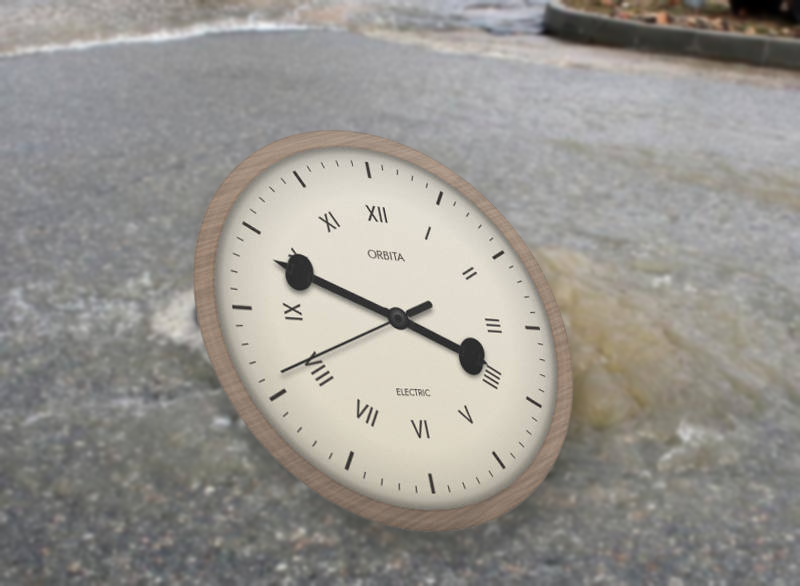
3:48:41
